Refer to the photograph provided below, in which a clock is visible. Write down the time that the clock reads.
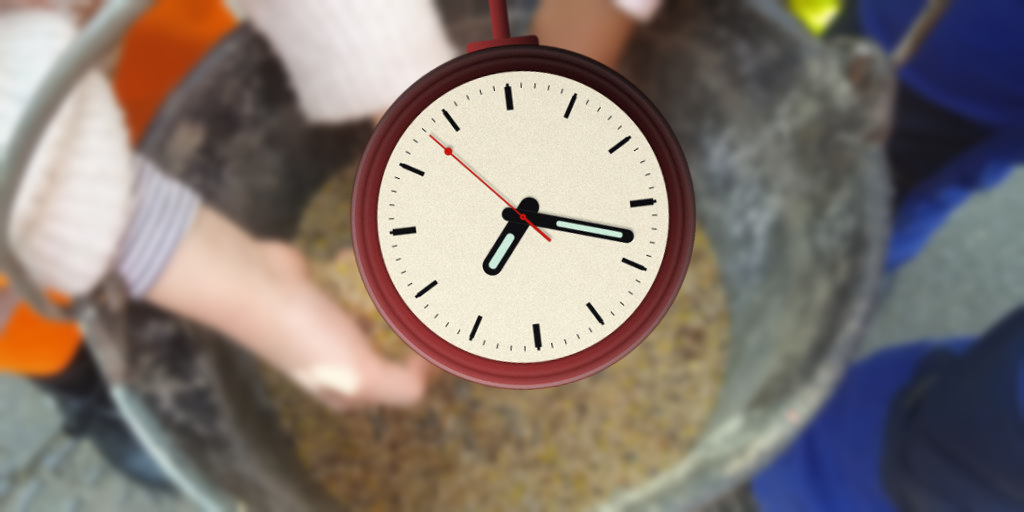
7:17:53
